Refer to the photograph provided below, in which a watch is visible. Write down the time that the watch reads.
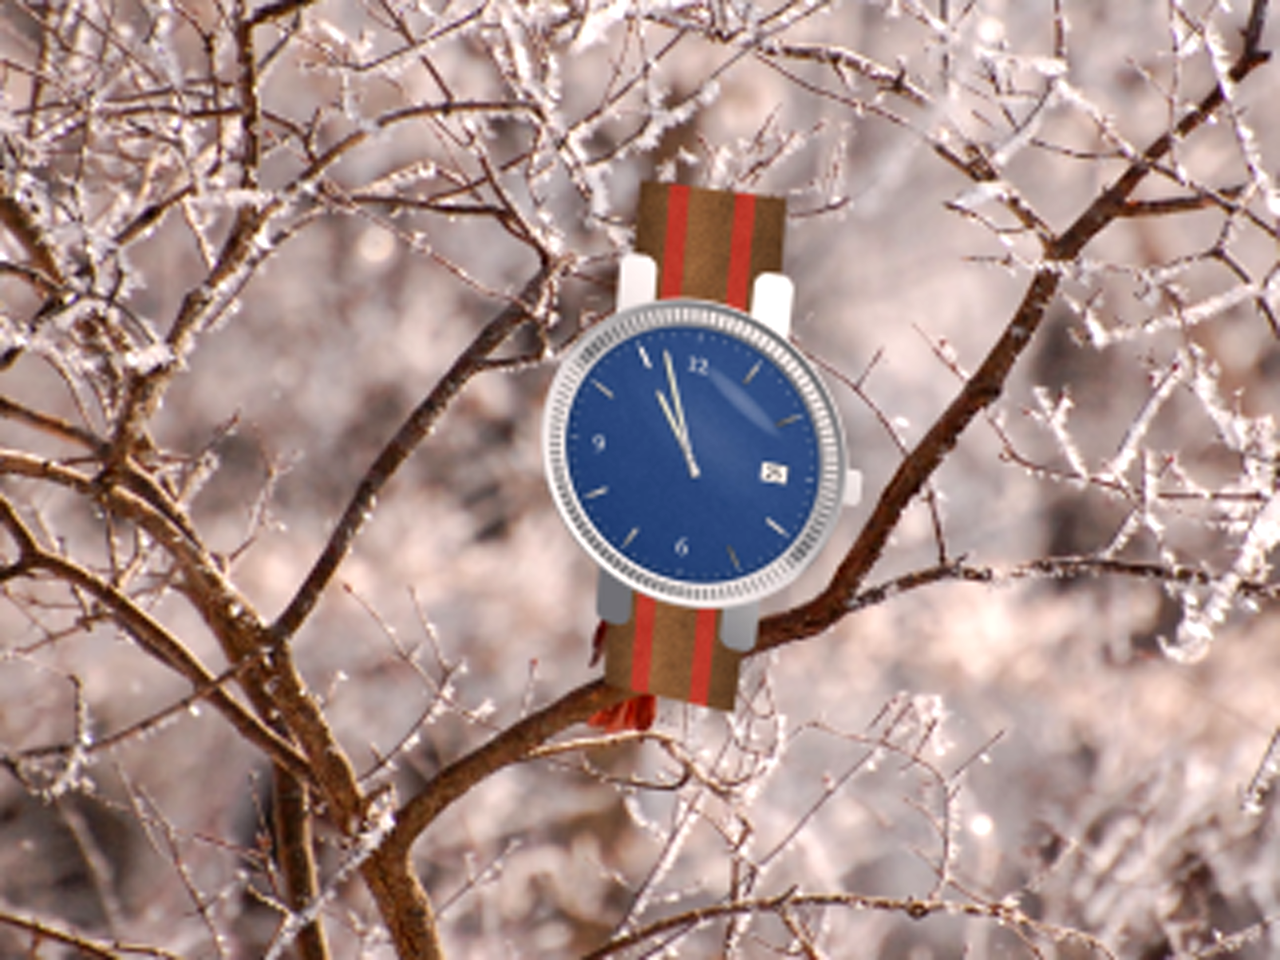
10:57
